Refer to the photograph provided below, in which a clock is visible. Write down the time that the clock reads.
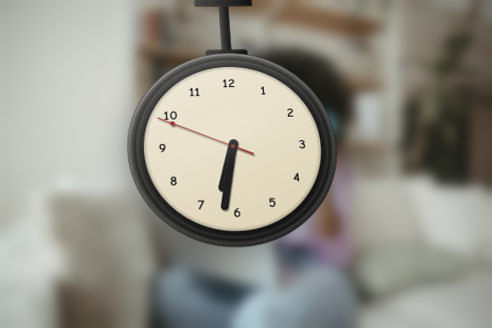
6:31:49
